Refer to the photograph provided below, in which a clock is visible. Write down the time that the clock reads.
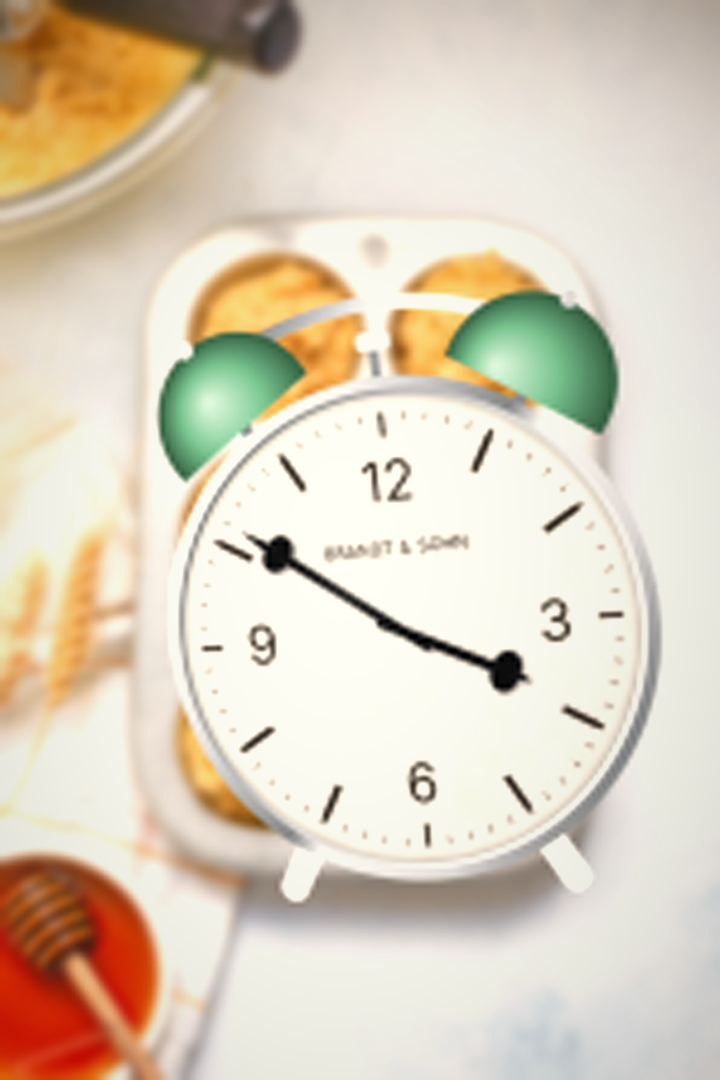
3:51
